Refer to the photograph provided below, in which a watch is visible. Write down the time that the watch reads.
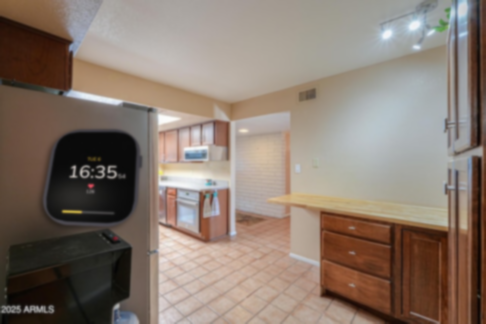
16:35
